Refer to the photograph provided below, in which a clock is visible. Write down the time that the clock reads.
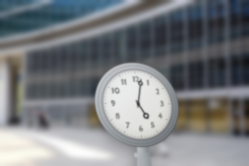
5:02
